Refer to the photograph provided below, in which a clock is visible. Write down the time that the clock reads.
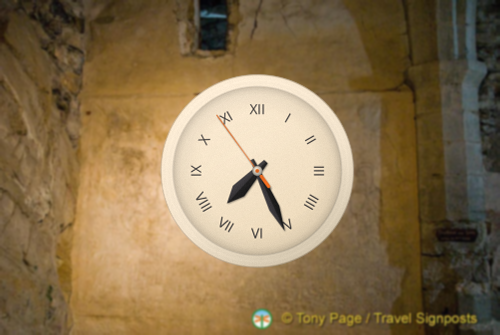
7:25:54
